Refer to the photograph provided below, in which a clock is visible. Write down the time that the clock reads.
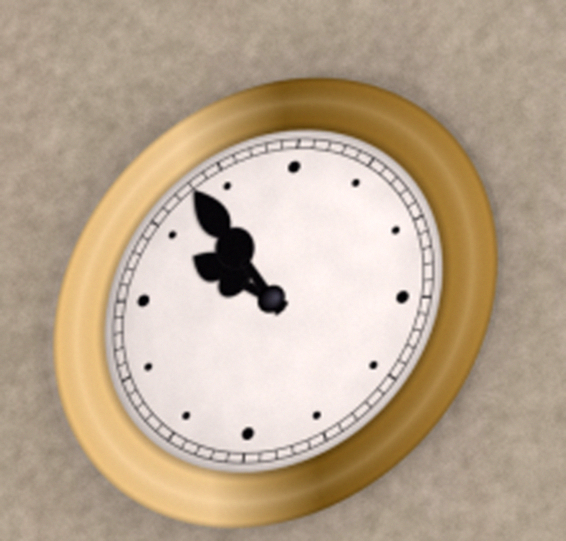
9:53
